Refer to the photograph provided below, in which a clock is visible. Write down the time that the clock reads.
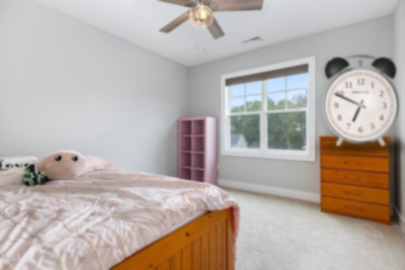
6:49
